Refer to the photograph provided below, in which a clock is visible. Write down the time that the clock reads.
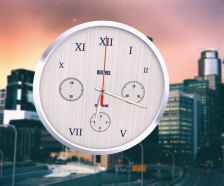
6:18
